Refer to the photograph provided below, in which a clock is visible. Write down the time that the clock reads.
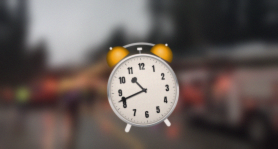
10:42
